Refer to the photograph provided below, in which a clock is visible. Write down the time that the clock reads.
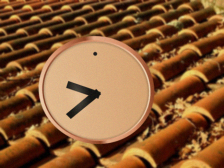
9:38
